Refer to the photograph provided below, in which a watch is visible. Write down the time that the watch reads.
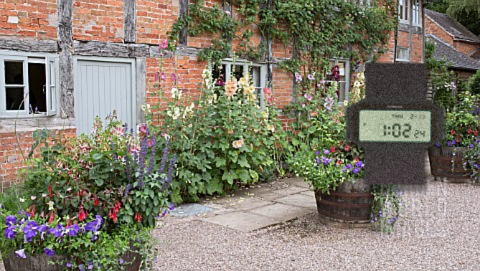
1:02
